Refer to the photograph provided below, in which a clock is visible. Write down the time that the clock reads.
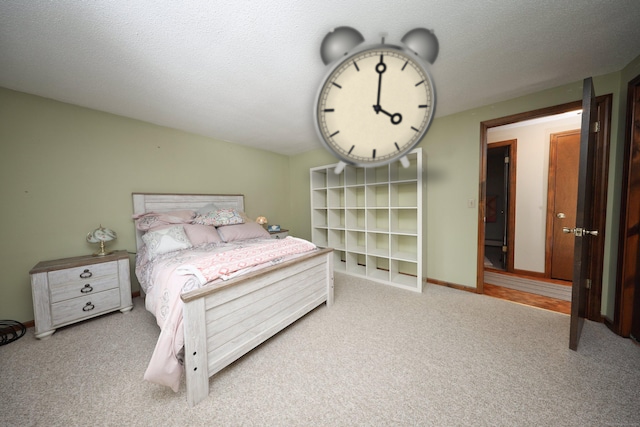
4:00
